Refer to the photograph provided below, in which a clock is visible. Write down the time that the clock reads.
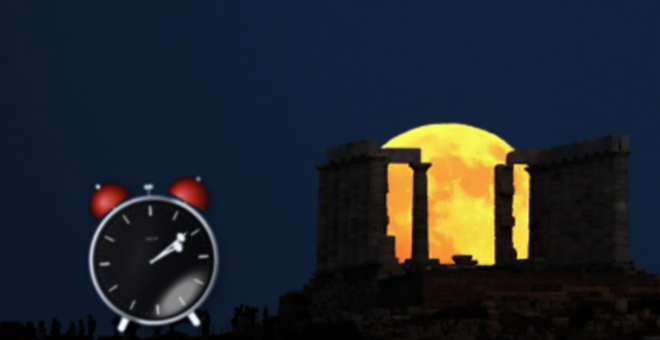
2:09
